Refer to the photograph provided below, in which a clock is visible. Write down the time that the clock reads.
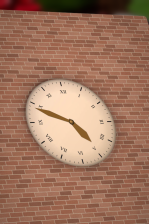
4:49
